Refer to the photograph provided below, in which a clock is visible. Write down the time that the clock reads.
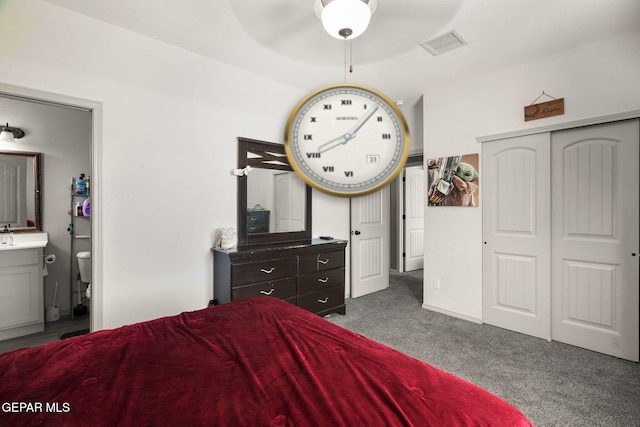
8:07
